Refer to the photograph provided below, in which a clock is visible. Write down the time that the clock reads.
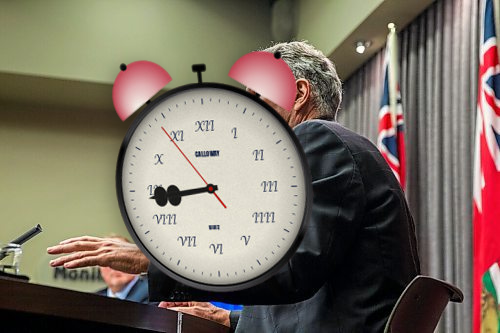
8:43:54
